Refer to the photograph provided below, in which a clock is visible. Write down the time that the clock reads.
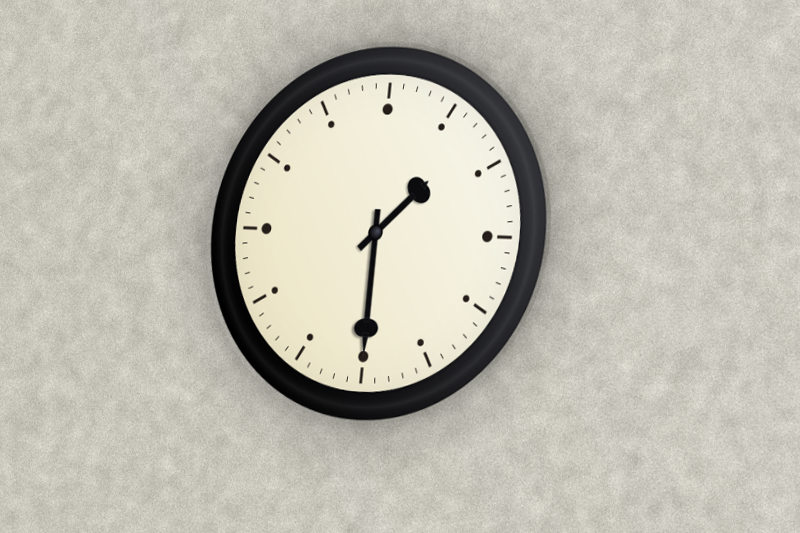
1:30
